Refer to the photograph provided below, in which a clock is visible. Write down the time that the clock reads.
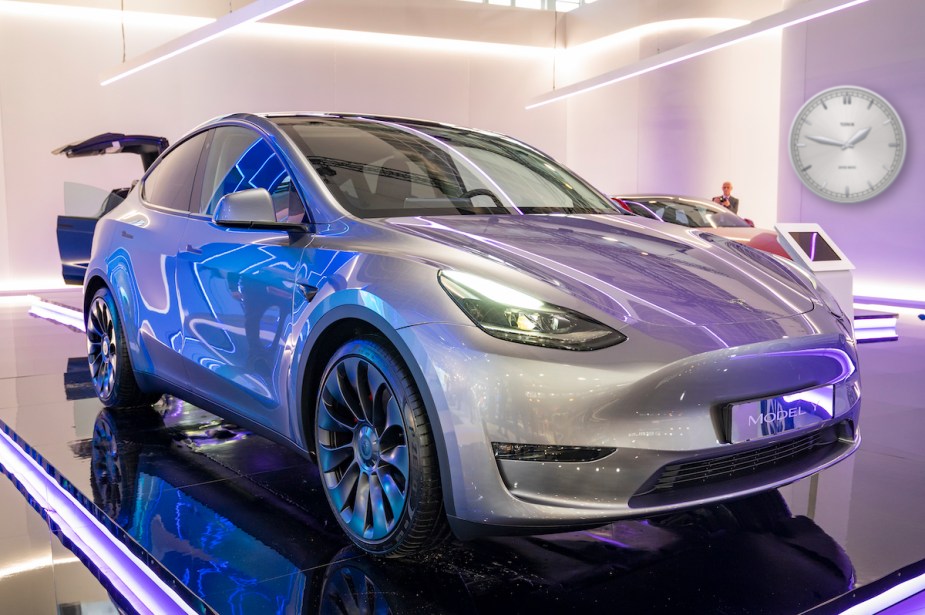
1:47
